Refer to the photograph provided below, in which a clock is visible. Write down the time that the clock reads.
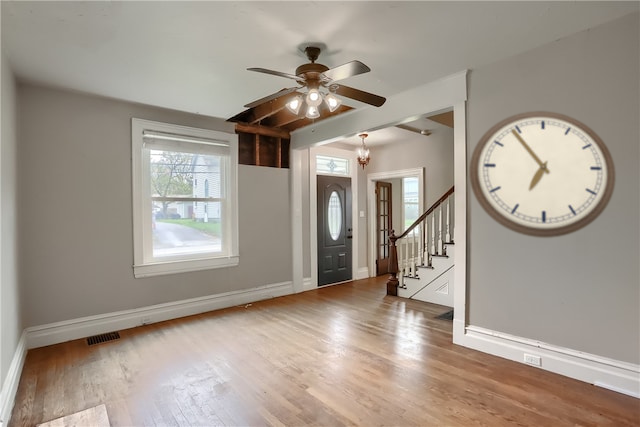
6:54
